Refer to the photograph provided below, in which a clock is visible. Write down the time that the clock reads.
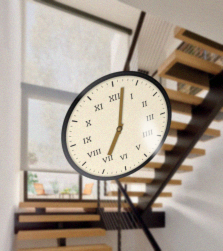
7:02
